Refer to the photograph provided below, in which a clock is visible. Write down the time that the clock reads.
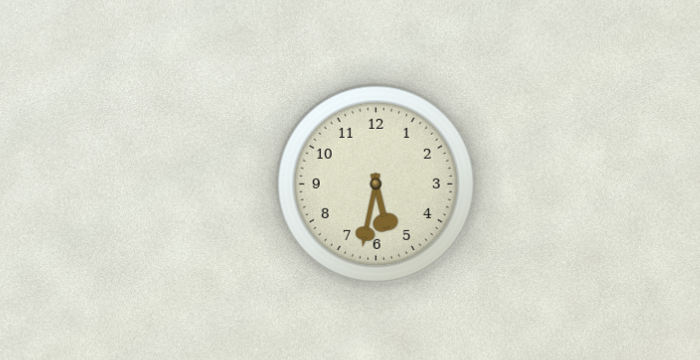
5:32
